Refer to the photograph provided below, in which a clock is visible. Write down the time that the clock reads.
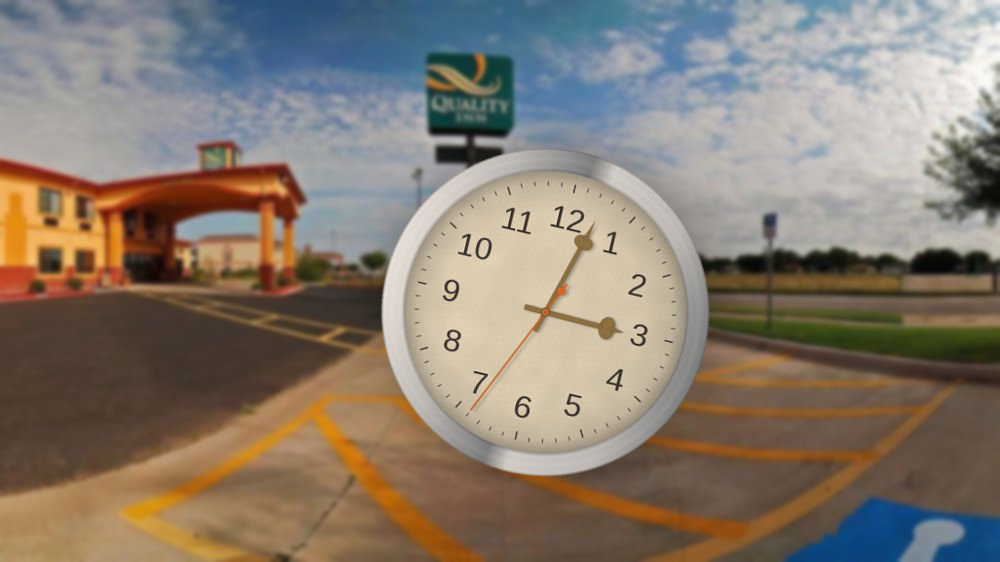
3:02:34
